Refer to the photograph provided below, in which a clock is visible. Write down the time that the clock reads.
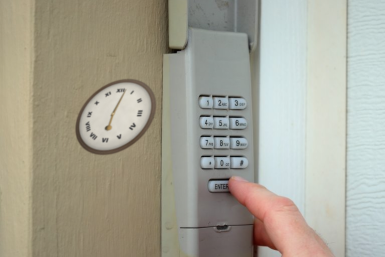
6:02
